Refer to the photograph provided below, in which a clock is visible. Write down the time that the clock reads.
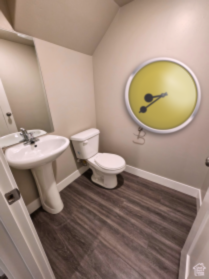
8:39
